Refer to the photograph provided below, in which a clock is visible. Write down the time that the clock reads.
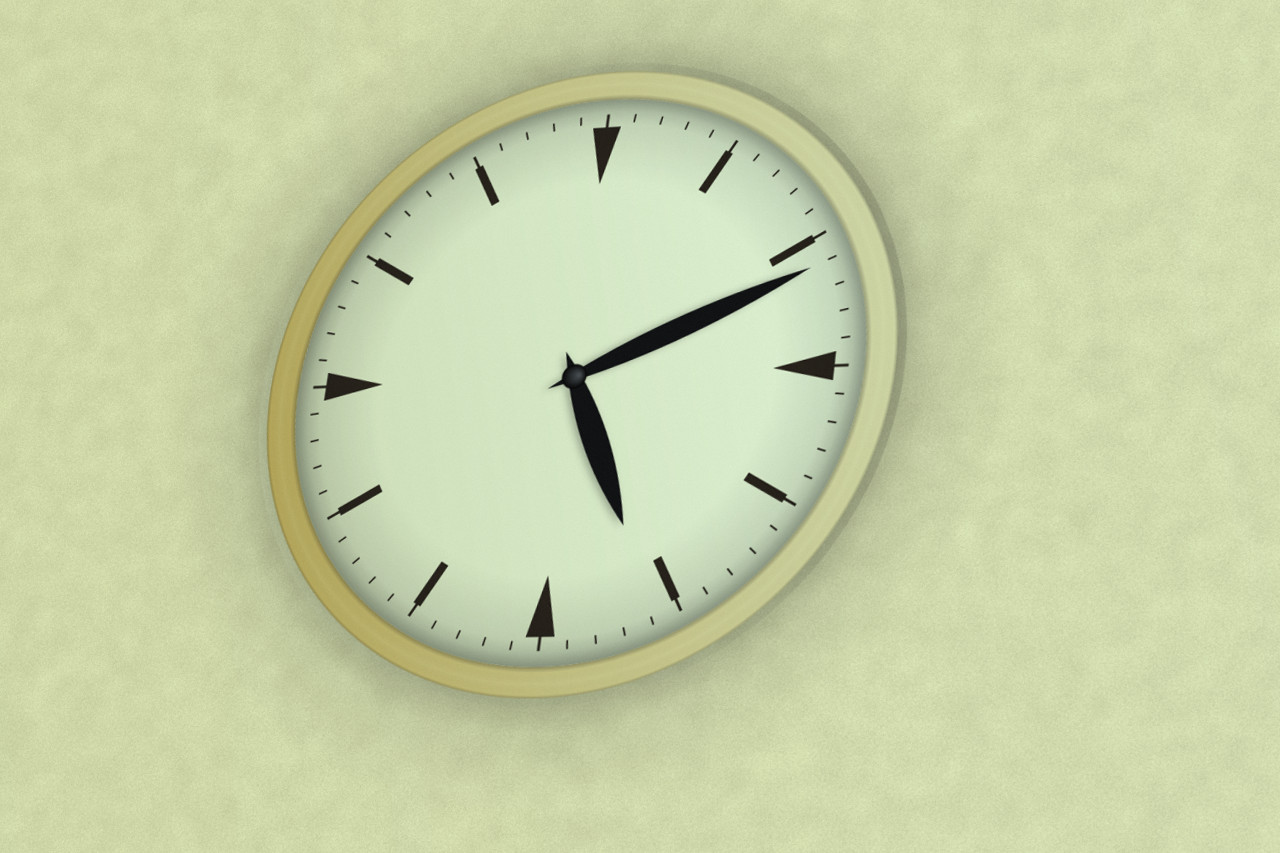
5:11
